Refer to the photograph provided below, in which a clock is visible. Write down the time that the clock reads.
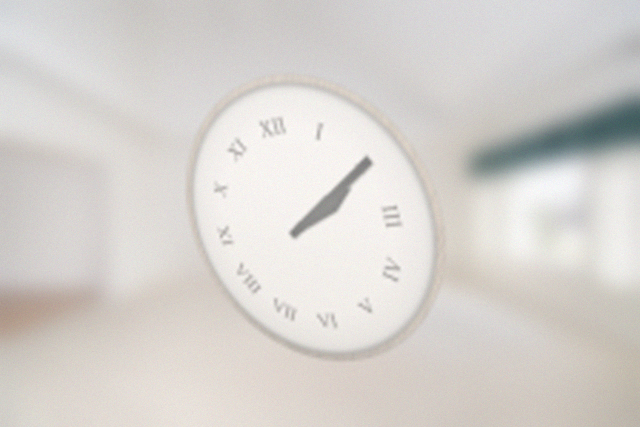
2:10
